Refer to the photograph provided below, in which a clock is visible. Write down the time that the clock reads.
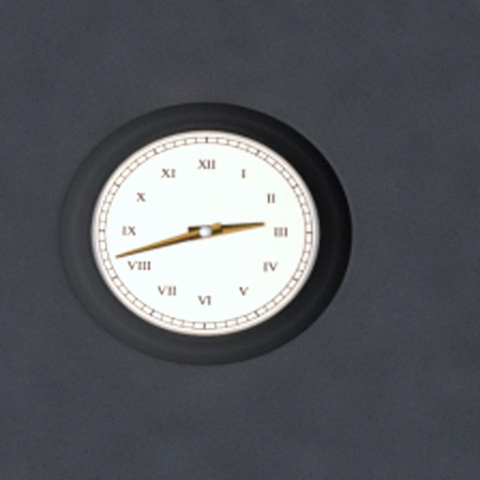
2:42
